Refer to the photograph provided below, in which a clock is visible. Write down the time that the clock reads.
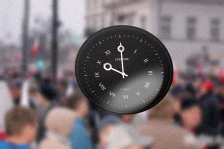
10:00
